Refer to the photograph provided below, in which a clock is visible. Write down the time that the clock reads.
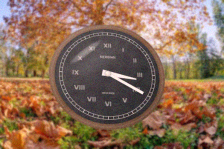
3:20
